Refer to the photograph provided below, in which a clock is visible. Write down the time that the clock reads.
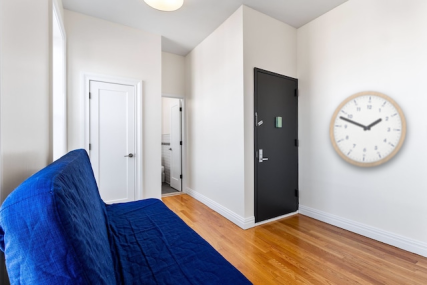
1:48
